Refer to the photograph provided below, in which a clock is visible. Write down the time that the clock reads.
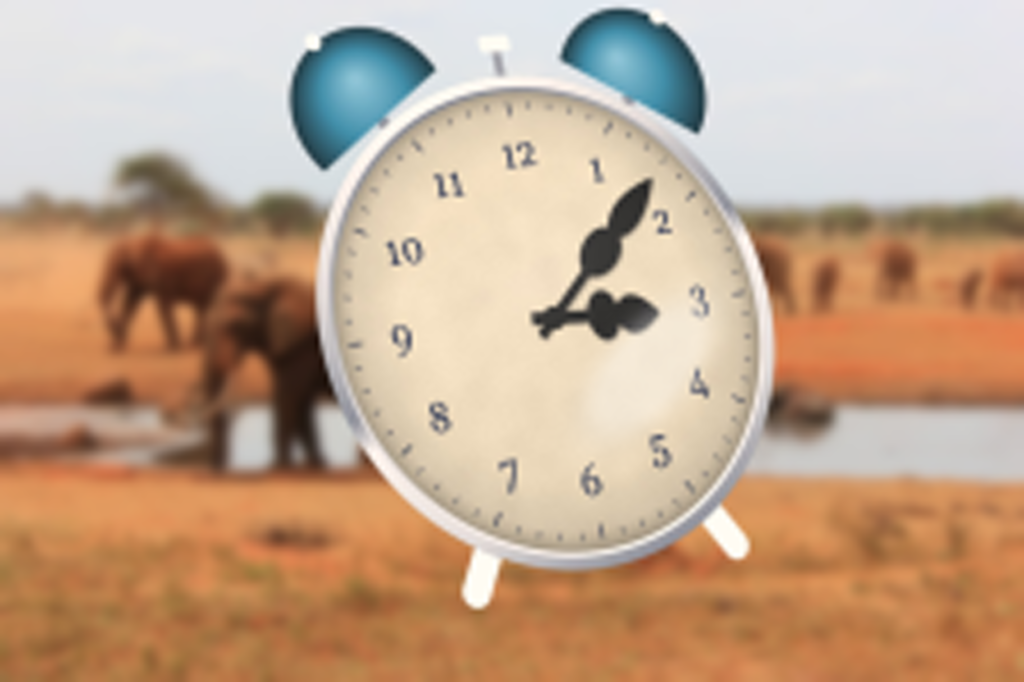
3:08
